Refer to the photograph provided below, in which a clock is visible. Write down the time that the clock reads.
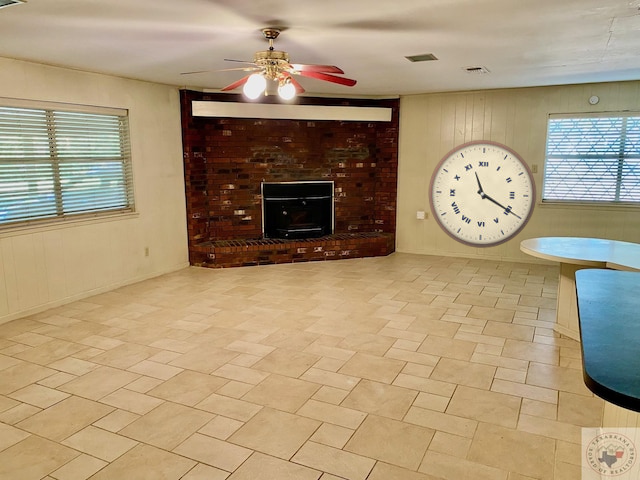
11:20
